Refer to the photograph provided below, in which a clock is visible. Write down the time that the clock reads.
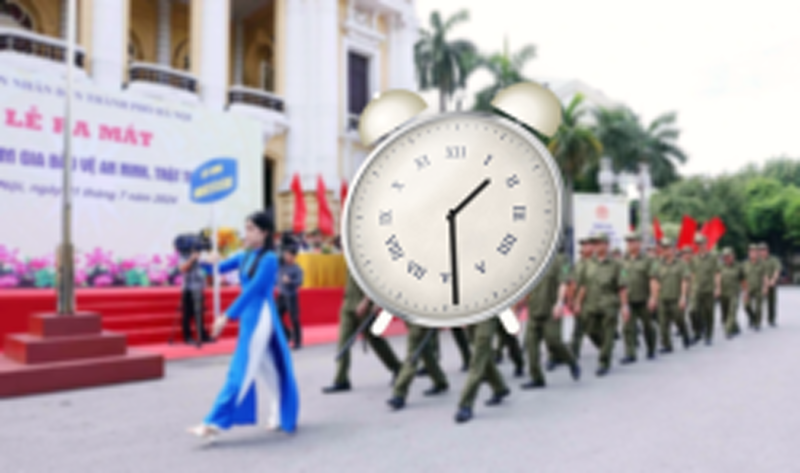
1:29
